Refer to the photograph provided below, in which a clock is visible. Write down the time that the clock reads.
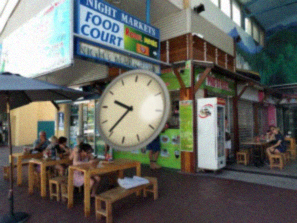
9:36
